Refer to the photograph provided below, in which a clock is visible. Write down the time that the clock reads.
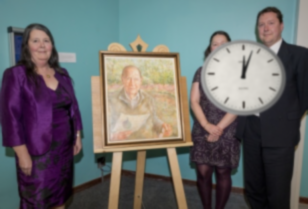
12:03
